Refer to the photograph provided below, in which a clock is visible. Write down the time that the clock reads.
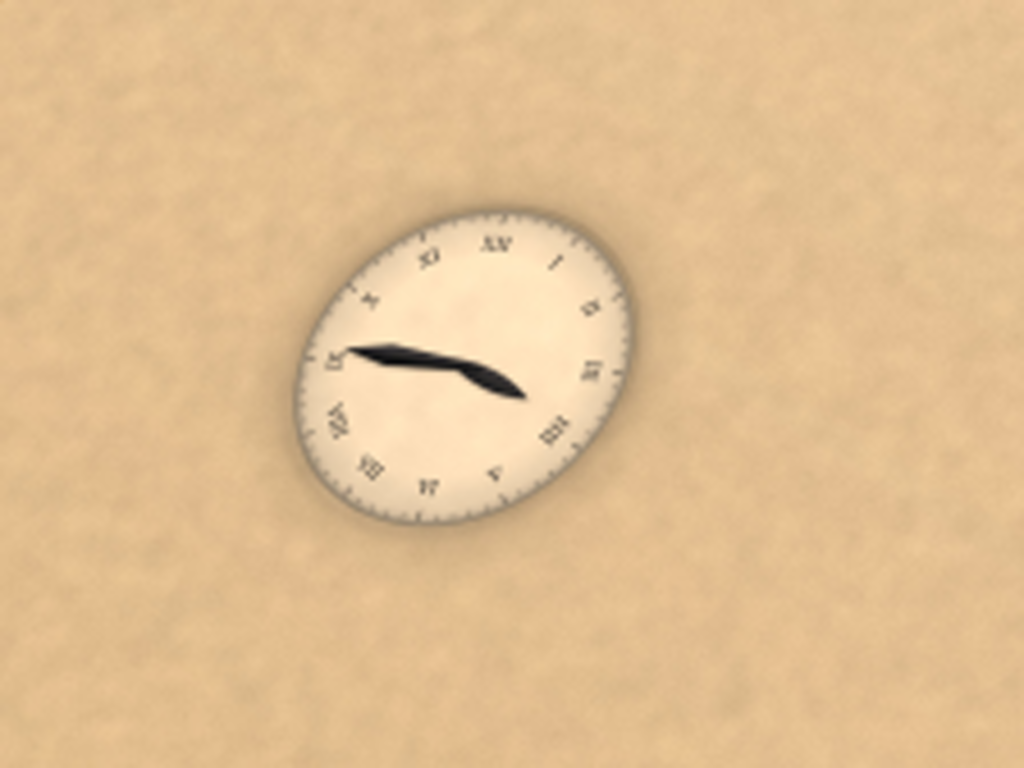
3:46
